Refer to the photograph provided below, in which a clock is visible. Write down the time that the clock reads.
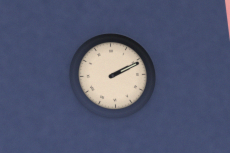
2:11
